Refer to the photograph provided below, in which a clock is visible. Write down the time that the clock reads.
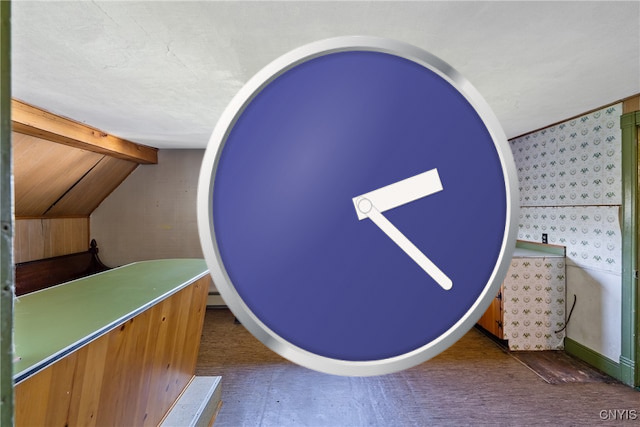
2:22
